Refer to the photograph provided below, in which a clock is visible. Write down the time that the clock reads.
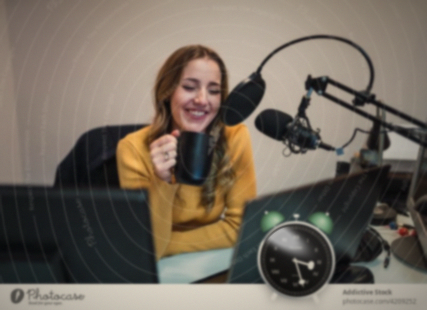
3:27
